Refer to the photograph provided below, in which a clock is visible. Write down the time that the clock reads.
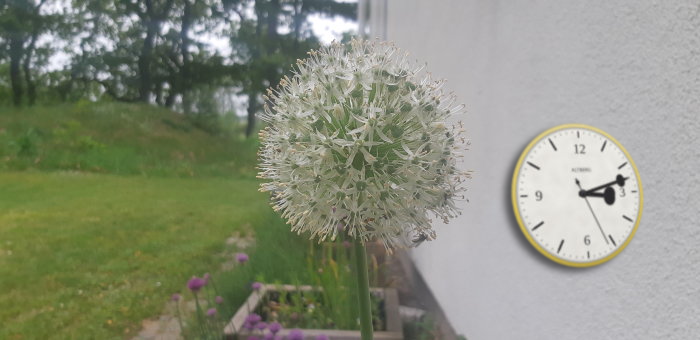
3:12:26
